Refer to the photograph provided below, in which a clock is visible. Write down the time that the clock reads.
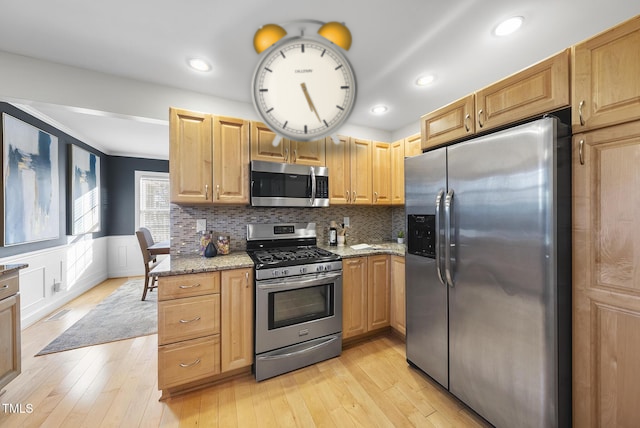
5:26
